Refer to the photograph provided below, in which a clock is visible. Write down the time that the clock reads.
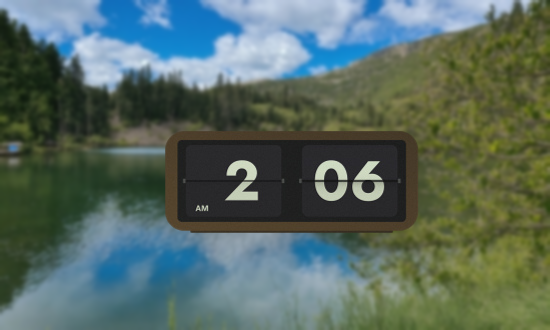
2:06
